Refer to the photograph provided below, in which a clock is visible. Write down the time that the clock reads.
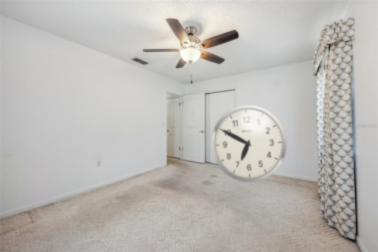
6:50
